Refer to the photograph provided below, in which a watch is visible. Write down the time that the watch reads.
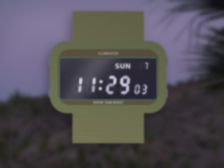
11:29:03
